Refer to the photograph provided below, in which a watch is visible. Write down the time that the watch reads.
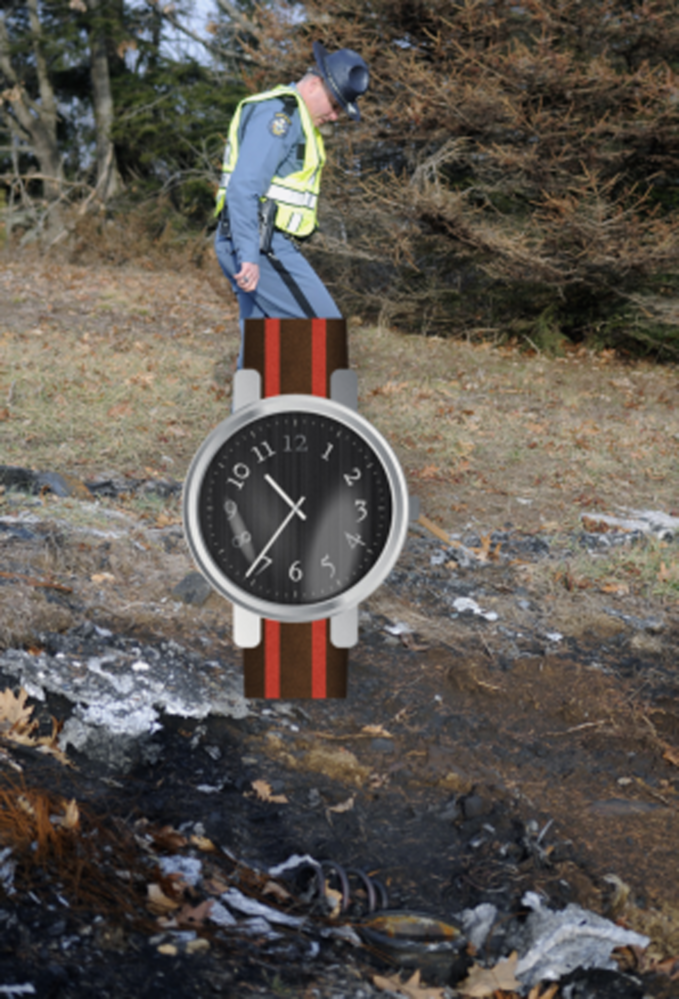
10:36
